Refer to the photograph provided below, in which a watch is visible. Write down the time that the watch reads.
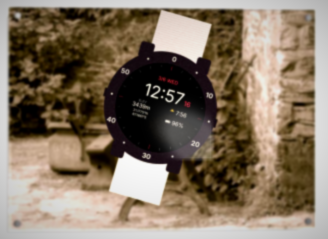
12:57
